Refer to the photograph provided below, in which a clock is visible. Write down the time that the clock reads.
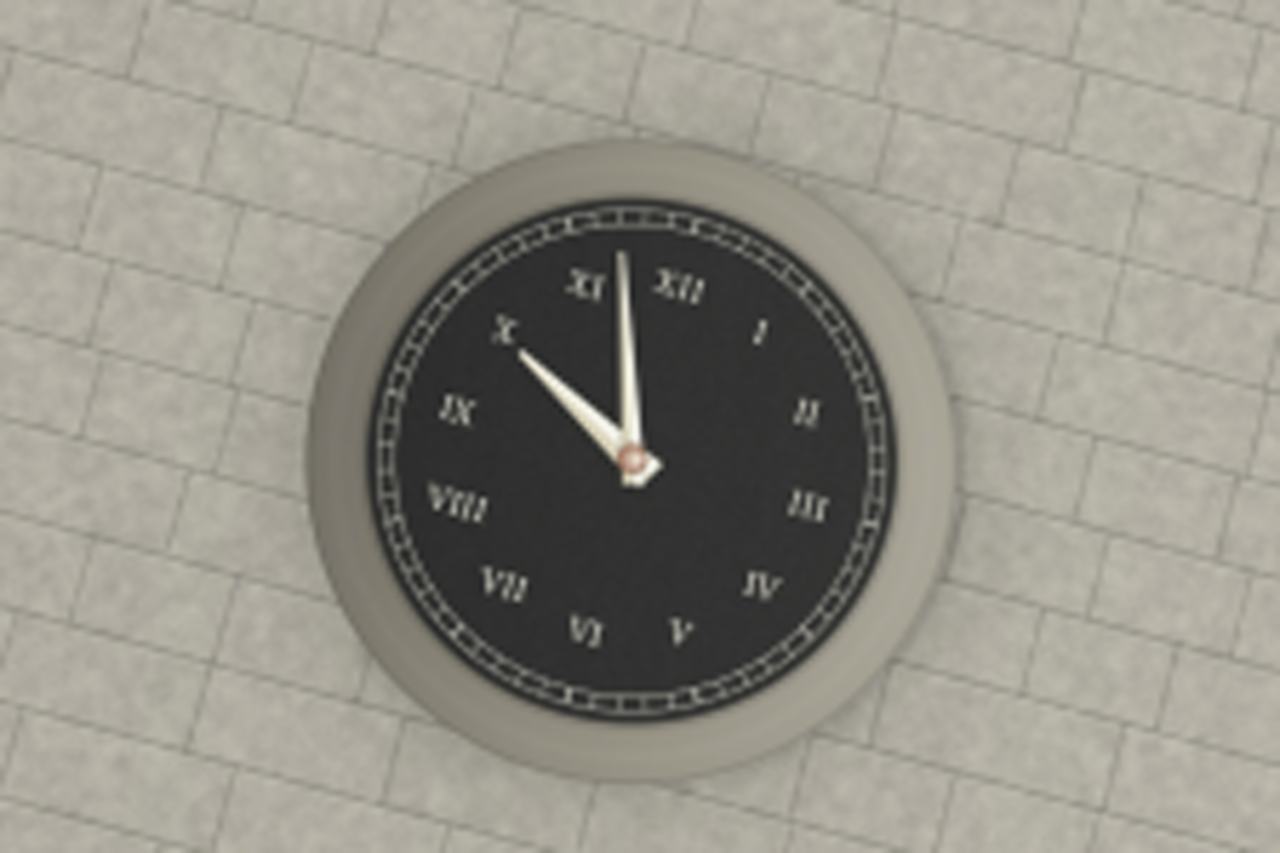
9:57
